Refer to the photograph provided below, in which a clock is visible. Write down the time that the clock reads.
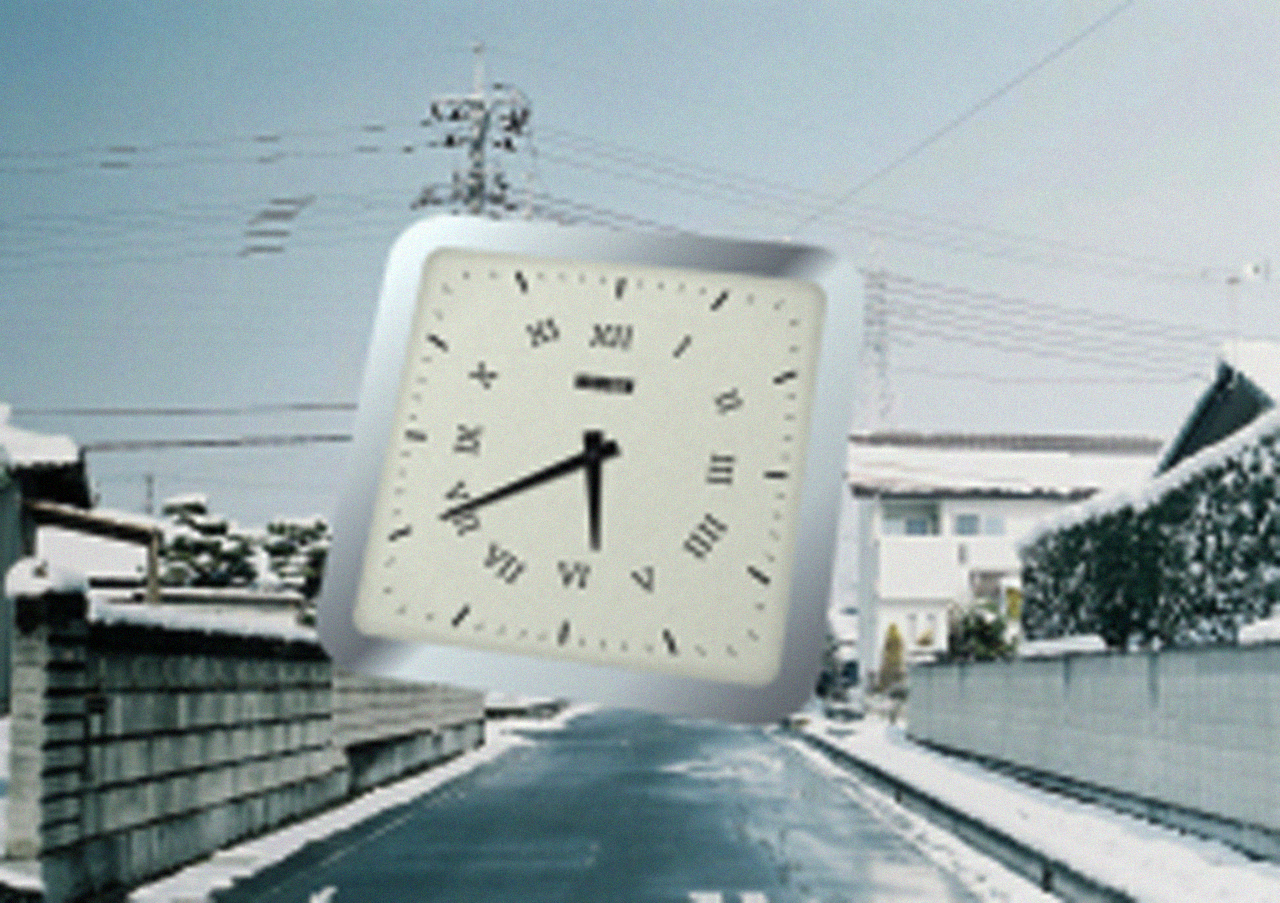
5:40
